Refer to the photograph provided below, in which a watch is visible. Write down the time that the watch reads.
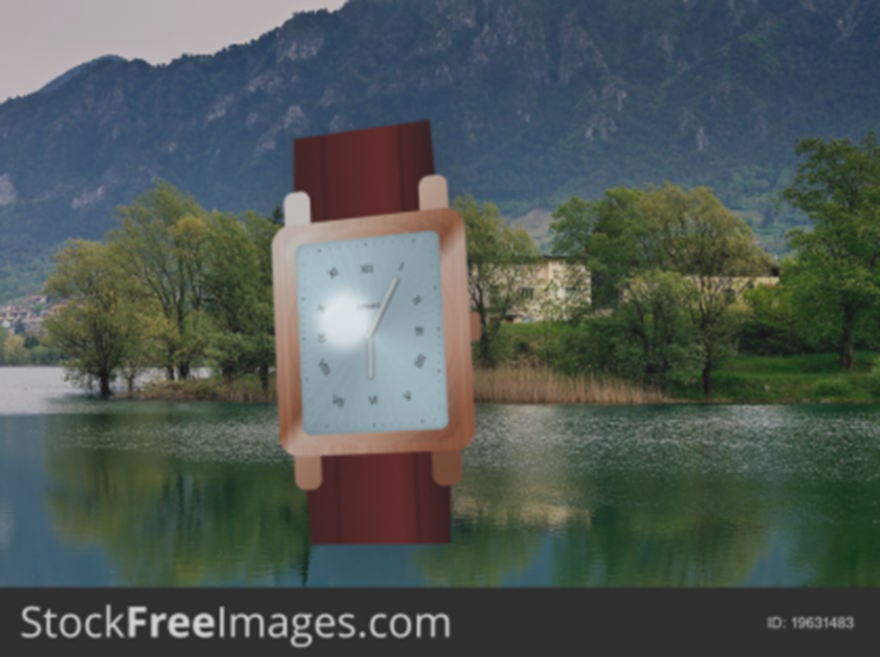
6:05
